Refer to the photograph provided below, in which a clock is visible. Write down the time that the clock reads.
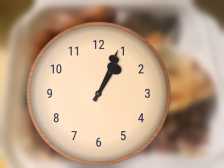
1:04
